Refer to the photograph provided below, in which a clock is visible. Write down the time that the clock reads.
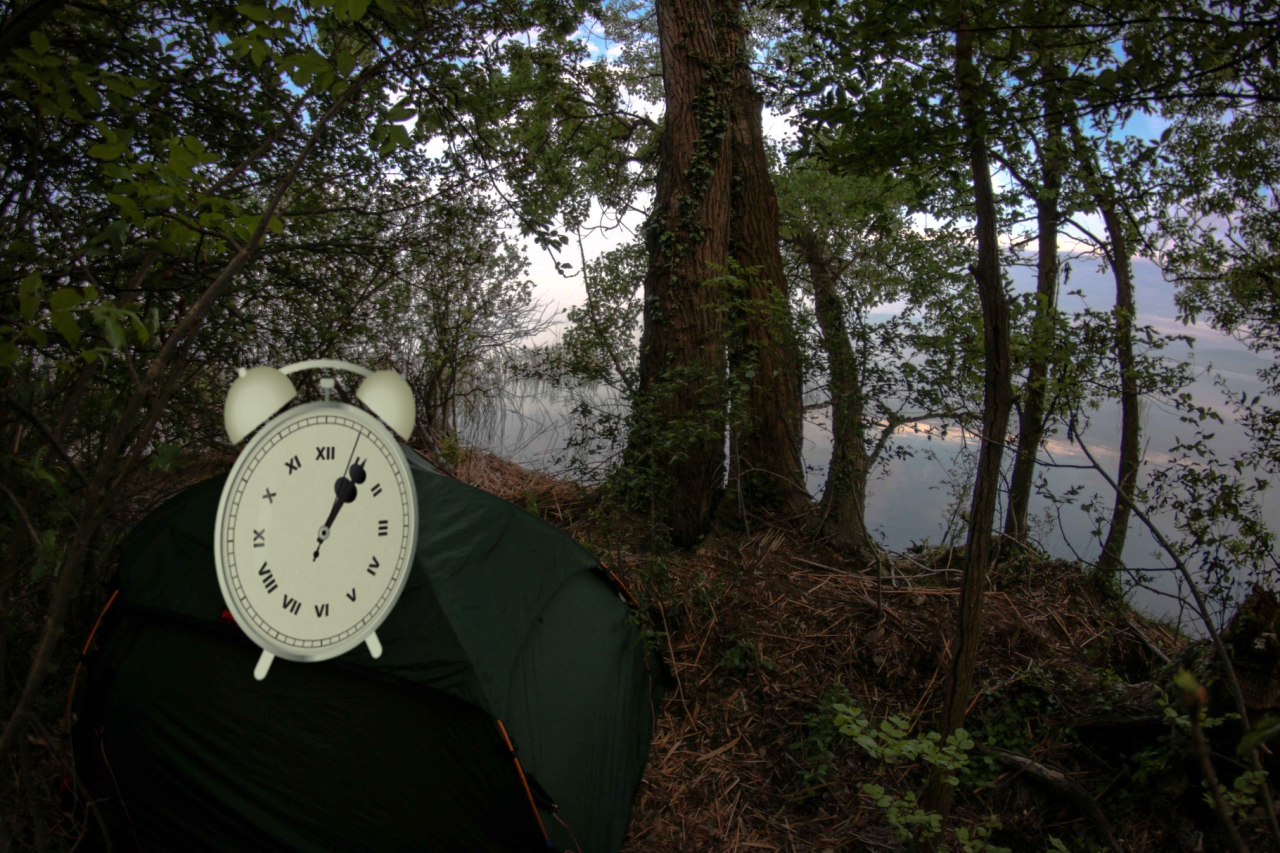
1:06:04
